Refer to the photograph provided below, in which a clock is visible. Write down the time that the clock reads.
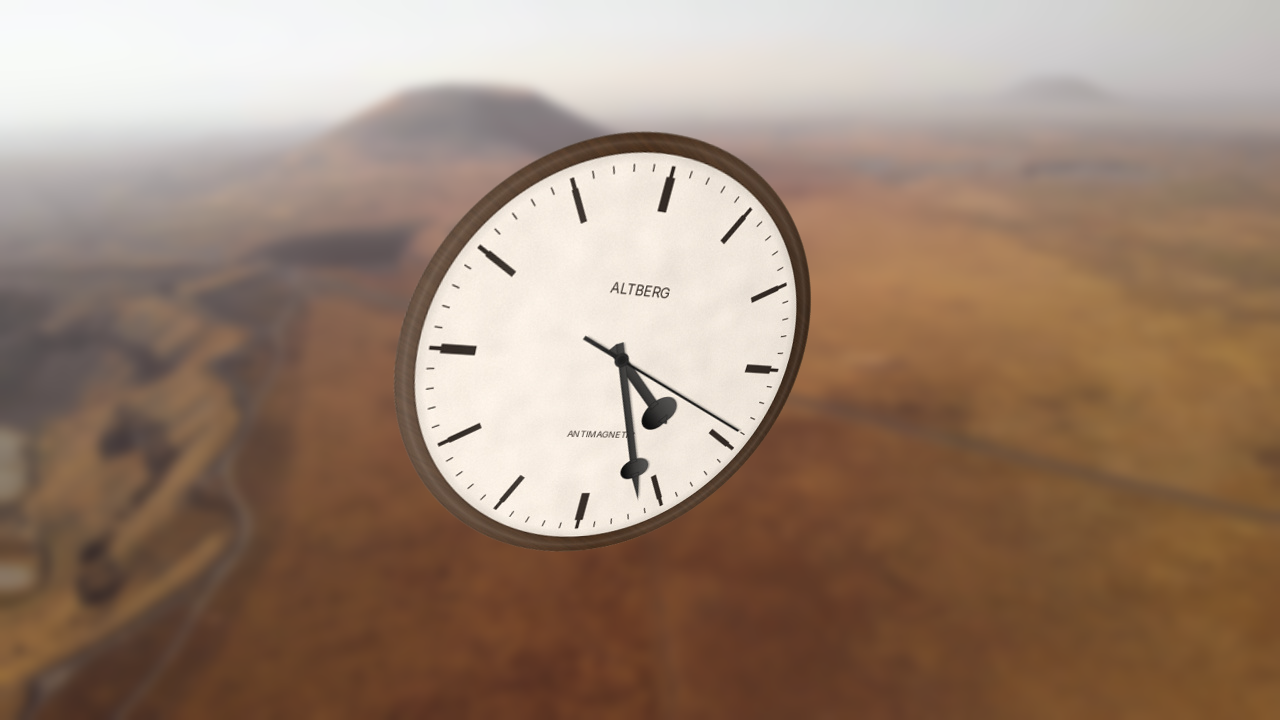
4:26:19
